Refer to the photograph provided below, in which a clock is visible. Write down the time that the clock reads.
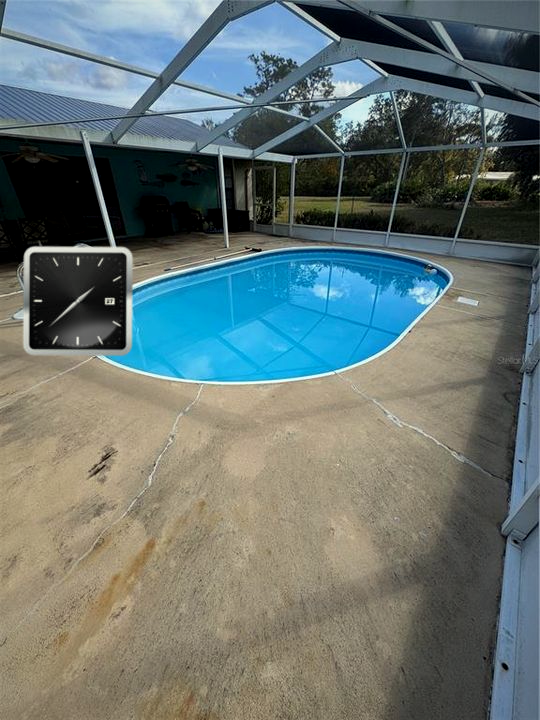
1:38
